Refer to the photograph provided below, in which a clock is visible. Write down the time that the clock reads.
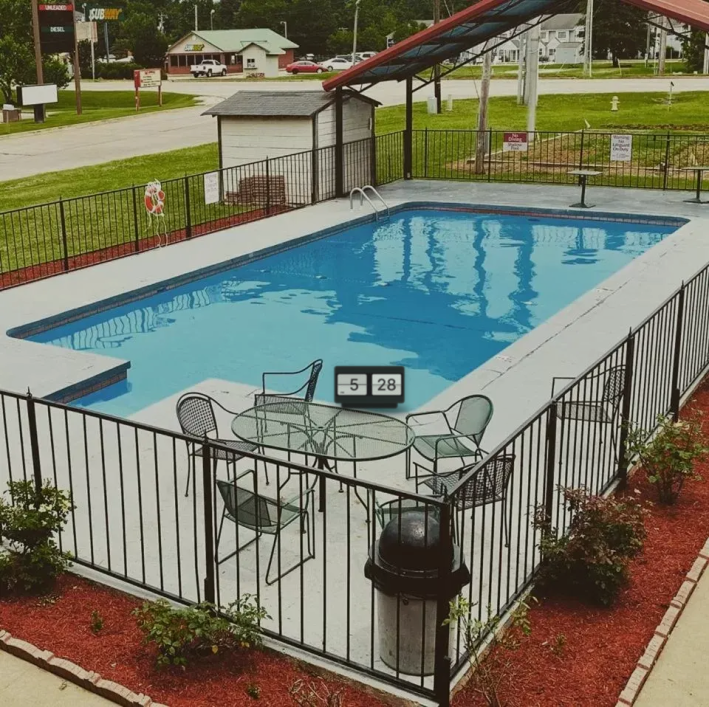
5:28
